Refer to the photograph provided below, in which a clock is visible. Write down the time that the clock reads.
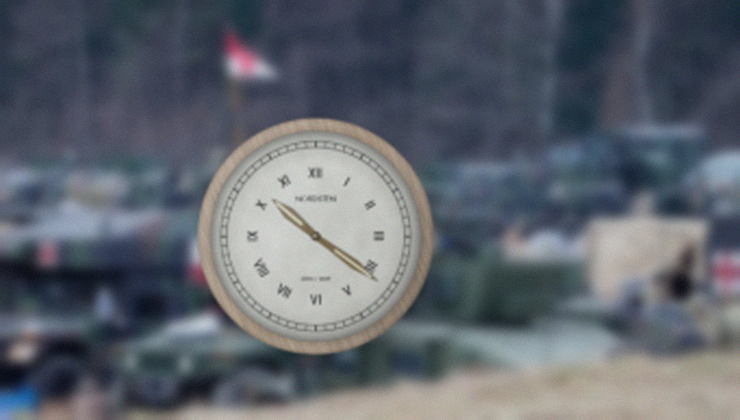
10:21
